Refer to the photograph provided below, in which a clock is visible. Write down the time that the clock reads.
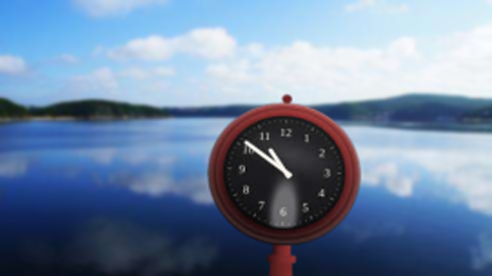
10:51
